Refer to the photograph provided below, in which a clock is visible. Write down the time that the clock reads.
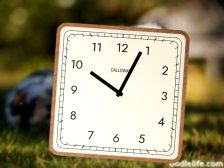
10:04
